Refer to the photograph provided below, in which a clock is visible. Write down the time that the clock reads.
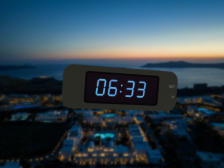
6:33
